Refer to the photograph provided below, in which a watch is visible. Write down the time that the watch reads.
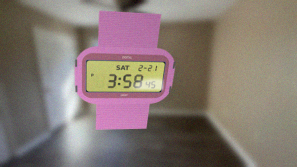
3:58:45
